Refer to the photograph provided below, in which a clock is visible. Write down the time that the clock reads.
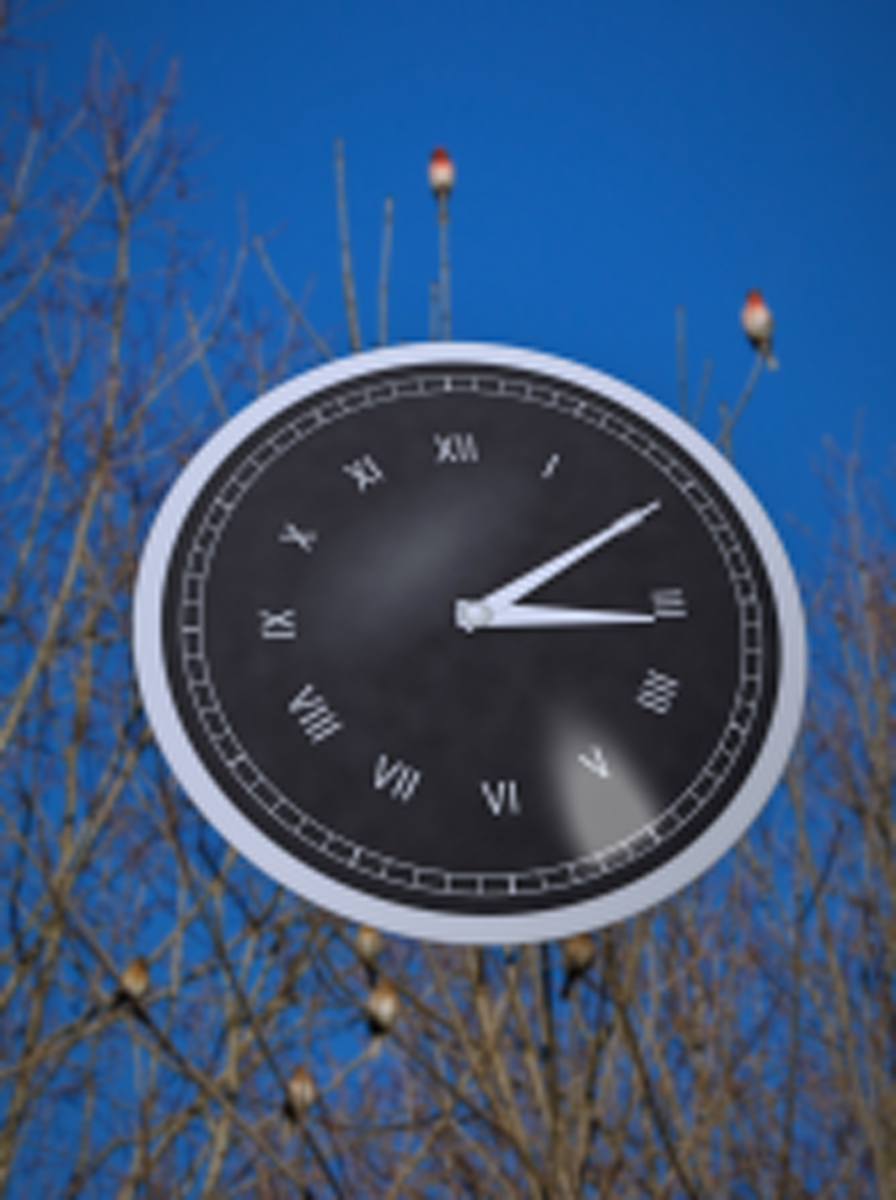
3:10
